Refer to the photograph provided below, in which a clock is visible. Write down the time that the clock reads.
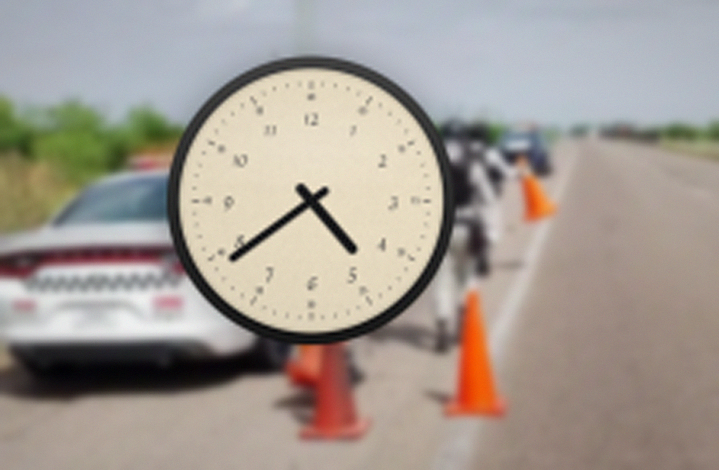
4:39
